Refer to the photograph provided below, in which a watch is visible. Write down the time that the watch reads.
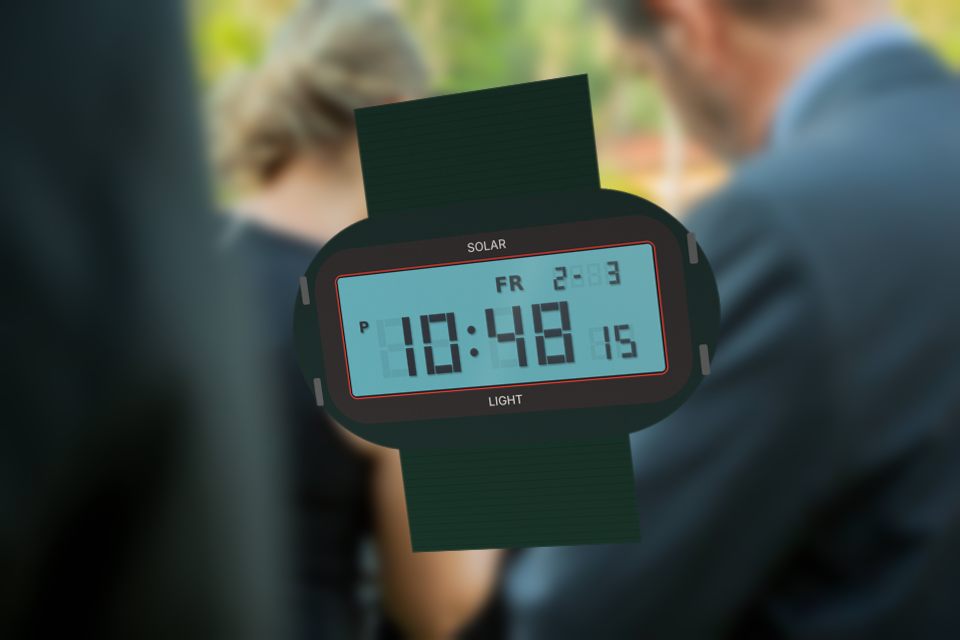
10:48:15
